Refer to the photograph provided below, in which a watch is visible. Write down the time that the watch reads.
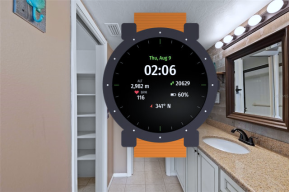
2:06
